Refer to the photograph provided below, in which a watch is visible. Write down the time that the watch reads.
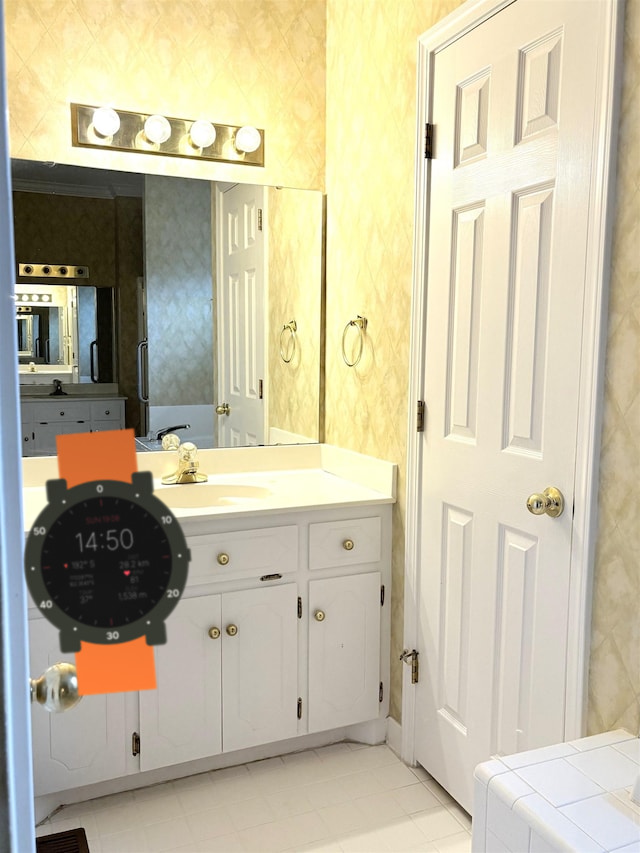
14:50
